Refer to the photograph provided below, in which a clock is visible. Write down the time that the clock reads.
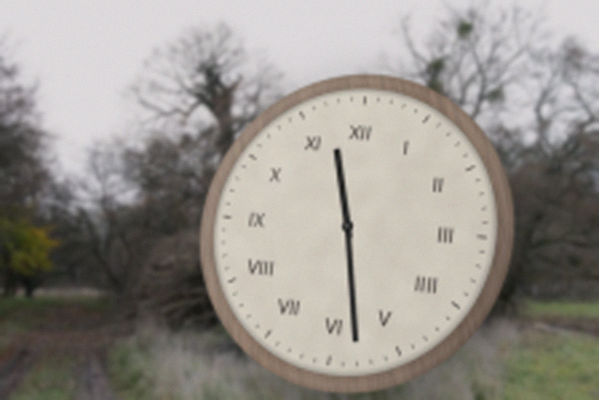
11:28
